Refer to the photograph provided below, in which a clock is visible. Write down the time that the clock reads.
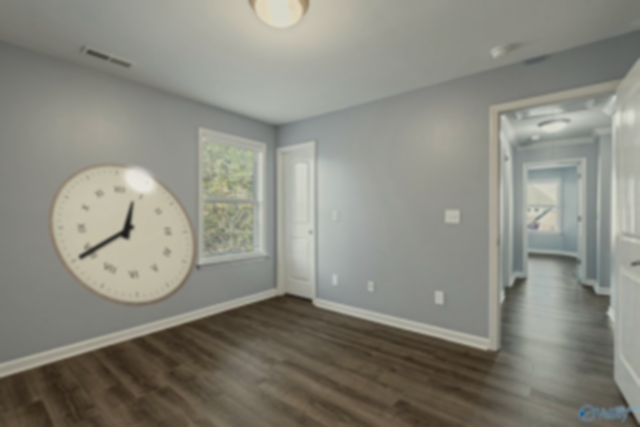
12:40
